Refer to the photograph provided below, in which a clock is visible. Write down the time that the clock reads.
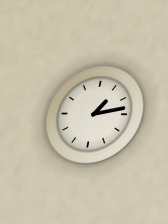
1:13
